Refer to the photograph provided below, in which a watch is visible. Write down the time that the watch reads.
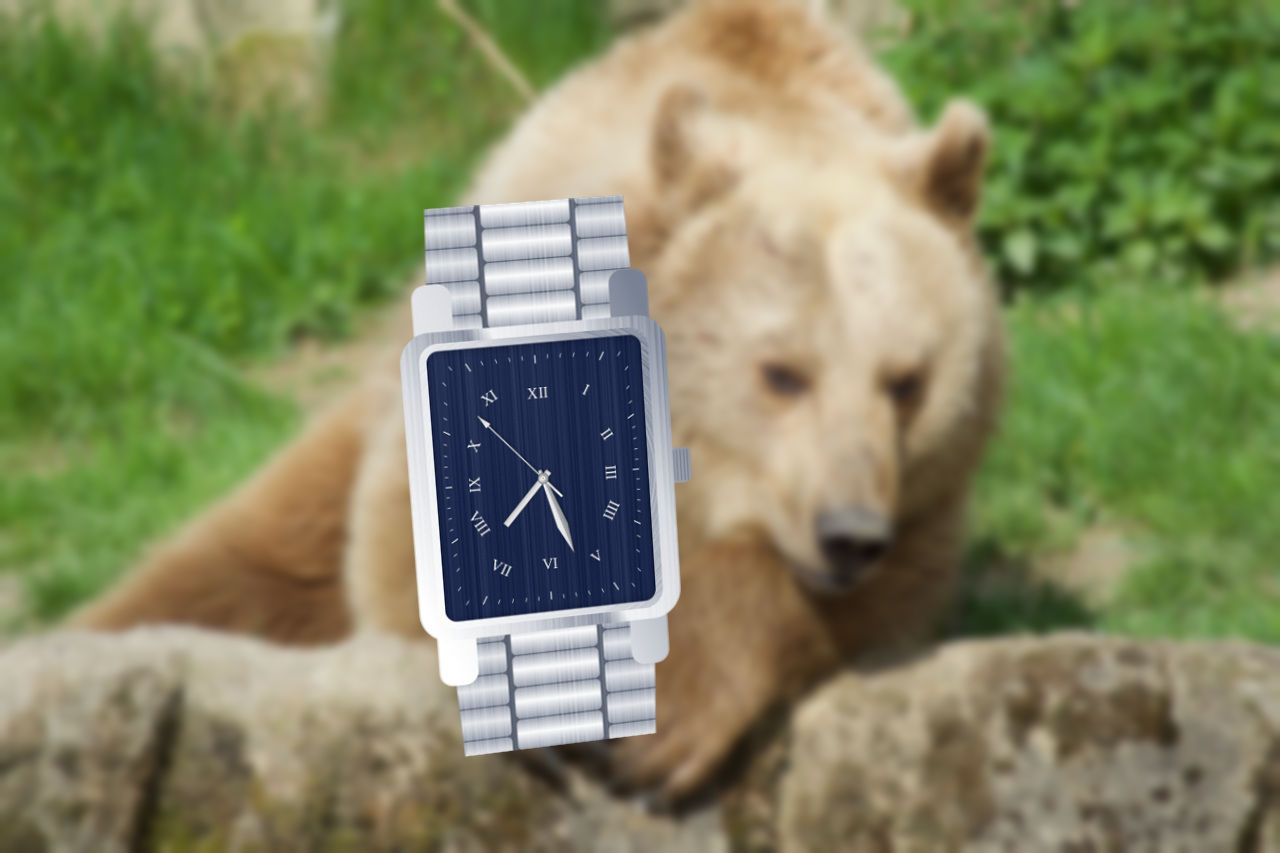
7:26:53
